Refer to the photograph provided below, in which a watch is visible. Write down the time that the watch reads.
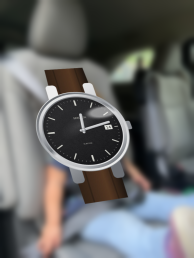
12:13
